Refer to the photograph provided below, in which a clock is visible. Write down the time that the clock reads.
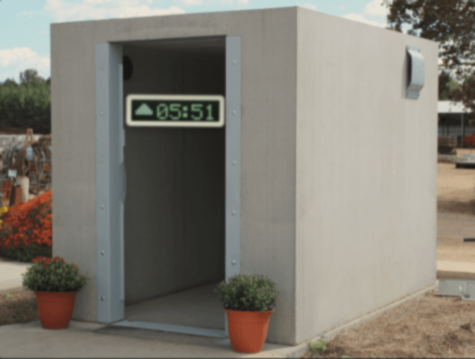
5:51
